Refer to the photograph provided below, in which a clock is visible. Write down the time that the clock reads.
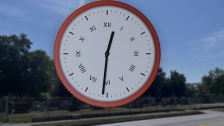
12:31
